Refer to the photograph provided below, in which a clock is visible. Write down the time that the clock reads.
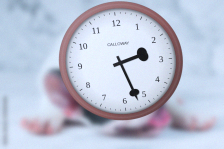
2:27
